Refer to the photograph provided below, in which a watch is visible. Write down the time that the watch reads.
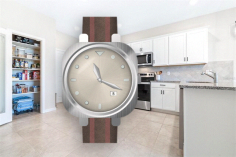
11:19
